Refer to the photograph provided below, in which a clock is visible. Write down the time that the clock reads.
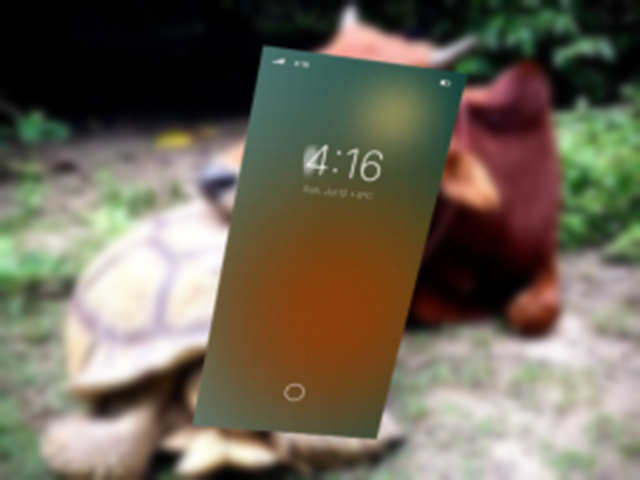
4:16
